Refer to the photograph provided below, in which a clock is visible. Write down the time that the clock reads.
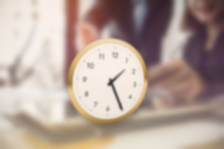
1:25
